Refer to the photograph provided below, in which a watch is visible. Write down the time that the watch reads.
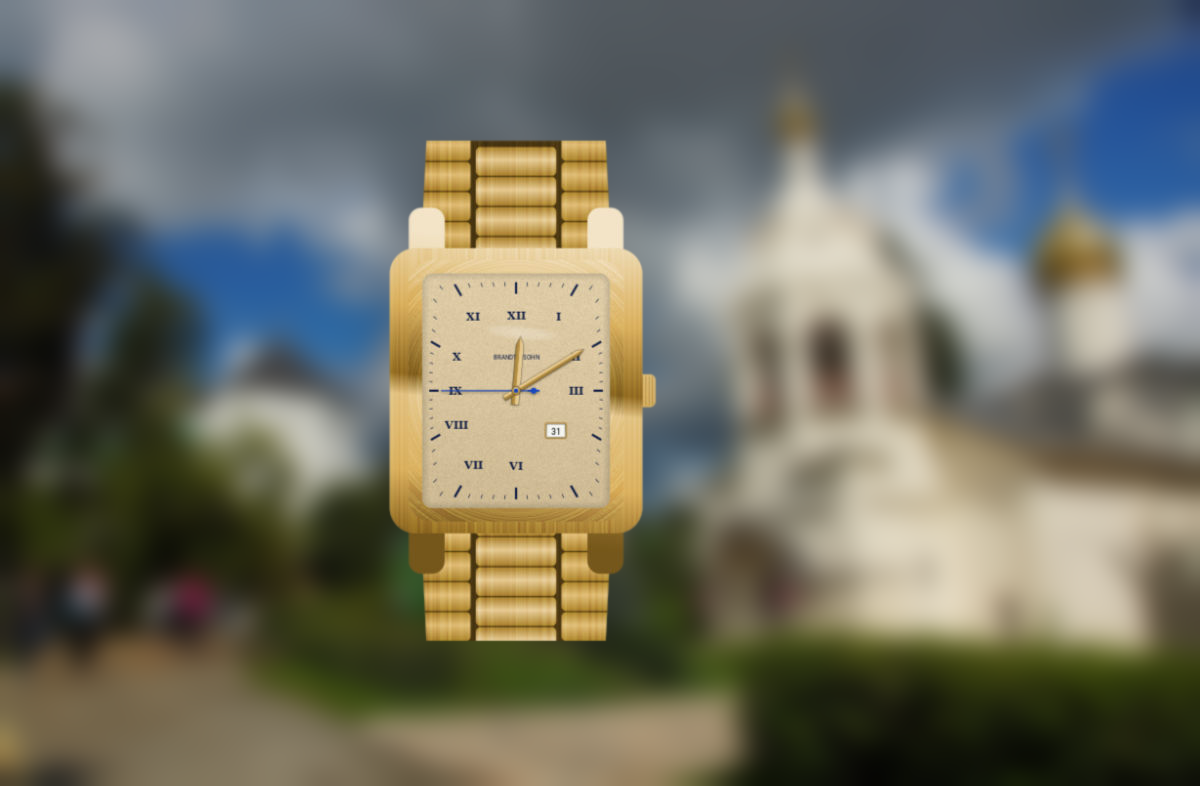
12:09:45
